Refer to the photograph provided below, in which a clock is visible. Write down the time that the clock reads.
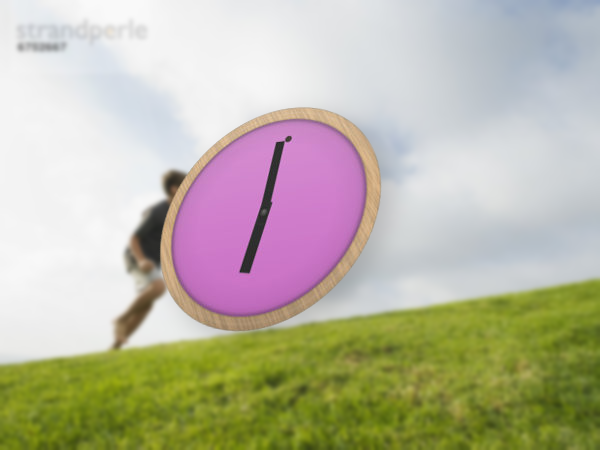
5:59
